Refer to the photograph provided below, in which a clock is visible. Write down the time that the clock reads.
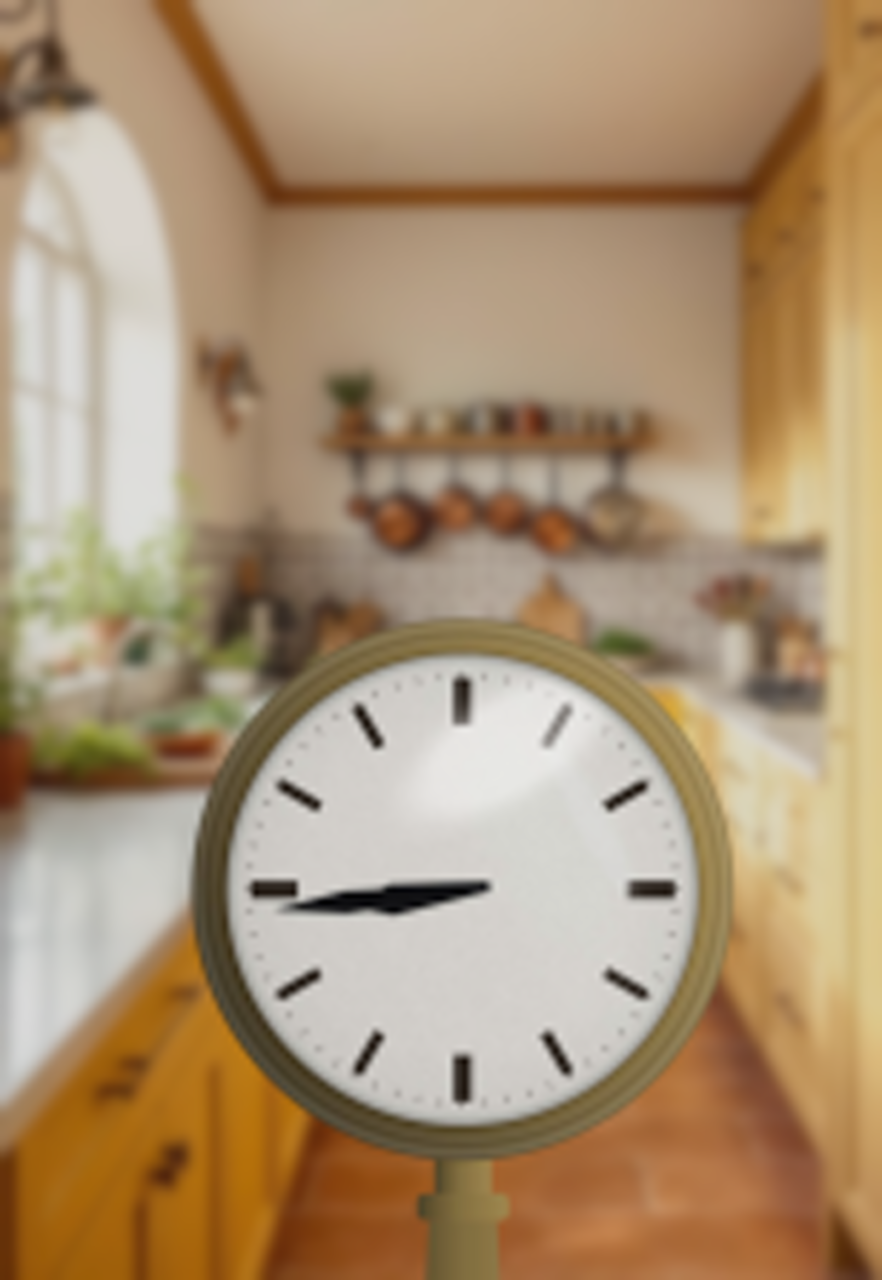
8:44
